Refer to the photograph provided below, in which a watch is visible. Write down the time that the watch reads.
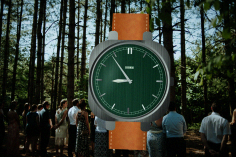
8:54
